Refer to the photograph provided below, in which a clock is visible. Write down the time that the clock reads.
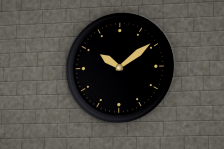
10:09
